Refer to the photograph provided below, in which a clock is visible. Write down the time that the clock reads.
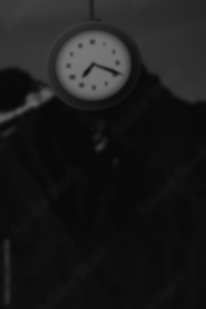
7:19
